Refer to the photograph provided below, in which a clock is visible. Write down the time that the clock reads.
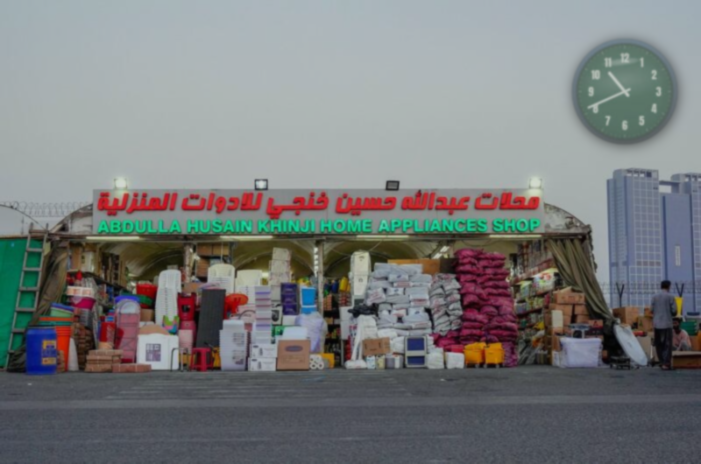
10:41
